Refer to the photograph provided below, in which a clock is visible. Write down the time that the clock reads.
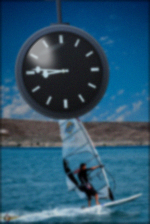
8:46
